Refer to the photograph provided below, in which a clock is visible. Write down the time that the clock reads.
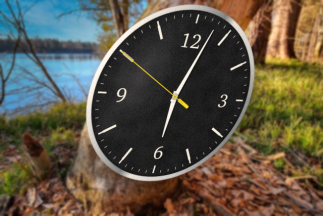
6:02:50
